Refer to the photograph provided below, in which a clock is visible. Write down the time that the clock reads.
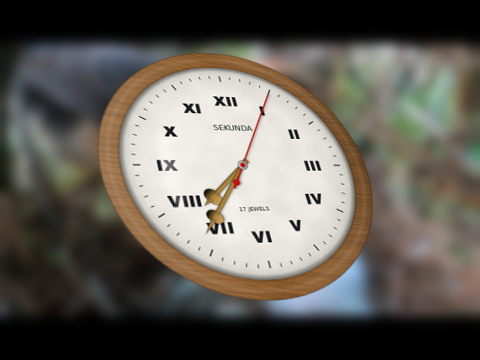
7:36:05
